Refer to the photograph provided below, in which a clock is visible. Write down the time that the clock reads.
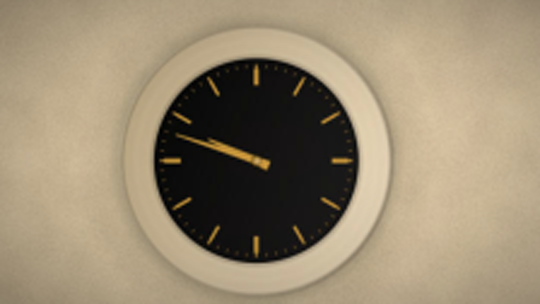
9:48
